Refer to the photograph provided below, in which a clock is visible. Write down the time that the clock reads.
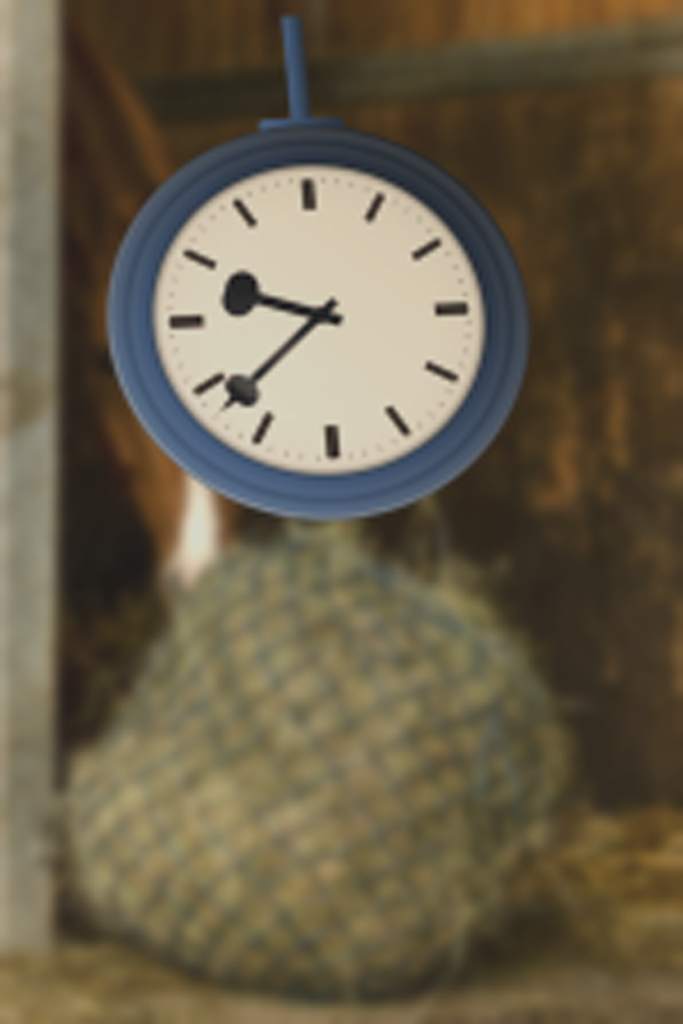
9:38
